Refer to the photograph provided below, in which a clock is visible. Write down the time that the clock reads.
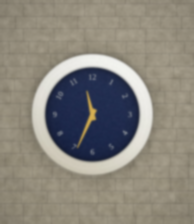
11:34
